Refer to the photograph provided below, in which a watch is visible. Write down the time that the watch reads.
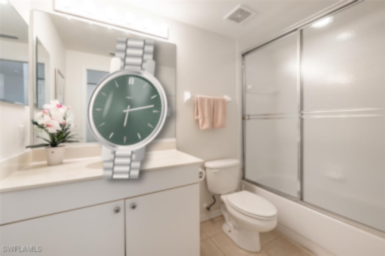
6:13
